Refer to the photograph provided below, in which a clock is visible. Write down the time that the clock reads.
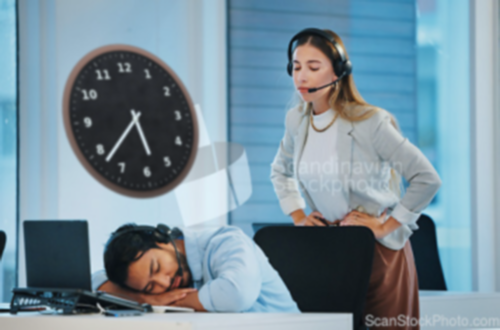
5:38
